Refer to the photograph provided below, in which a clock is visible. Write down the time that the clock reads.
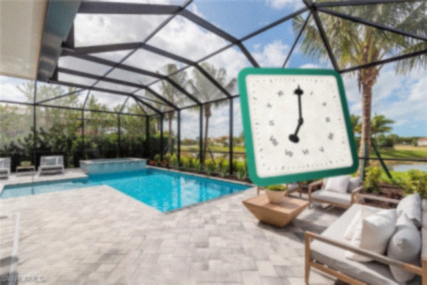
7:01
